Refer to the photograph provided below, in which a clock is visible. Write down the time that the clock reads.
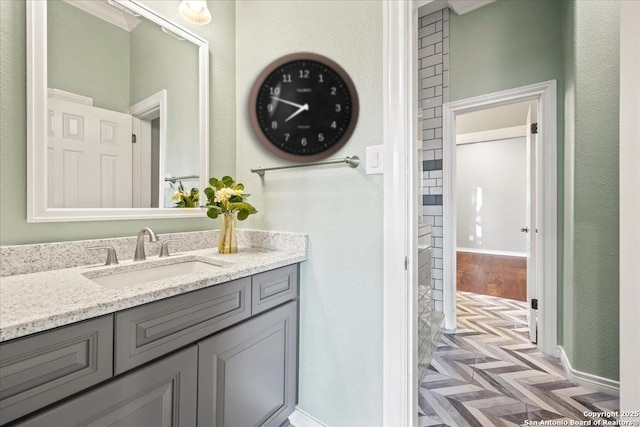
7:48
